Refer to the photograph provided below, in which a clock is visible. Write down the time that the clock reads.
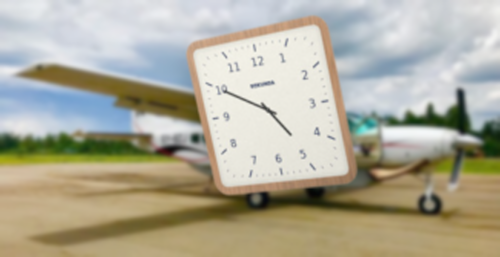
4:50
